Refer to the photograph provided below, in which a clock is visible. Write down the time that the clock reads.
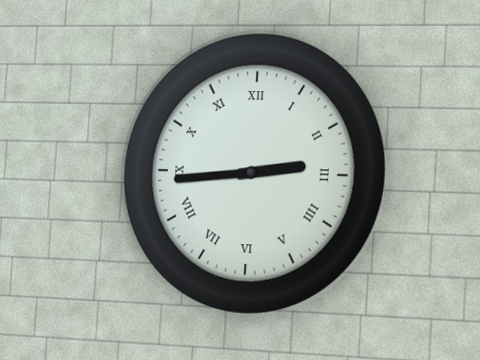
2:44
